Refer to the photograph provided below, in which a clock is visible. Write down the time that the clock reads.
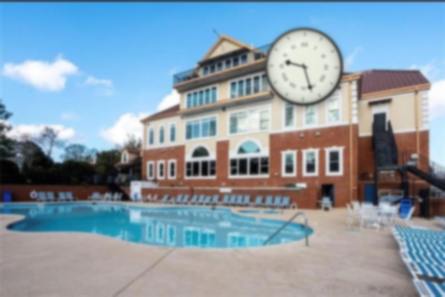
9:27
